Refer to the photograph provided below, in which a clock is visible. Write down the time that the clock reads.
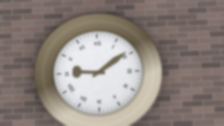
9:09
